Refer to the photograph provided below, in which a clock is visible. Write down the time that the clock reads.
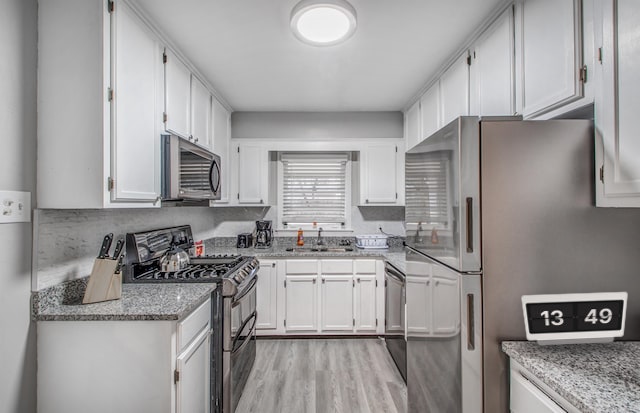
13:49
